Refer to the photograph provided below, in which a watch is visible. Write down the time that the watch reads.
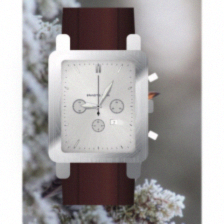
9:05
